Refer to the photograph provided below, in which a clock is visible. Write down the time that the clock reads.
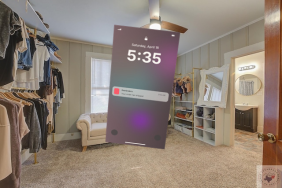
5:35
